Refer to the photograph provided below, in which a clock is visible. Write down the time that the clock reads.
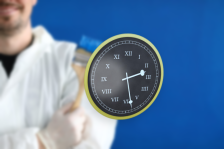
2:28
